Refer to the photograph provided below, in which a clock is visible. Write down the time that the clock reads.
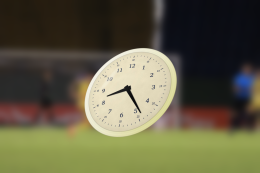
8:24
